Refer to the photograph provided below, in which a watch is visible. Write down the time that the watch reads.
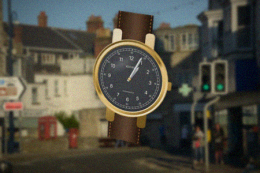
1:04
